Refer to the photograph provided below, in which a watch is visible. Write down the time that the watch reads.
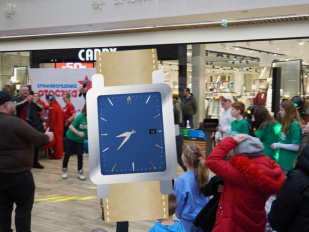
8:37
